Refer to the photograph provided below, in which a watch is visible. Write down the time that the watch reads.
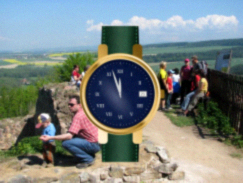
11:57
